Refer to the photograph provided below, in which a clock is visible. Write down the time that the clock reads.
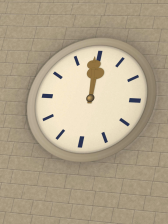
11:59
